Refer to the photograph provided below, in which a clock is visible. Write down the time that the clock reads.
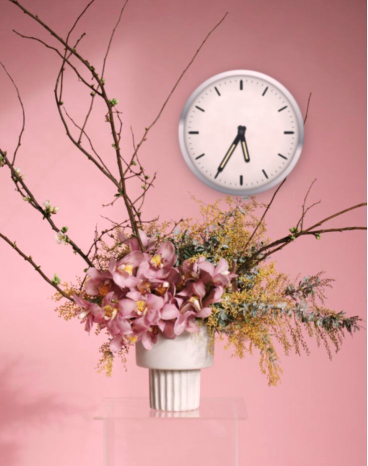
5:35
